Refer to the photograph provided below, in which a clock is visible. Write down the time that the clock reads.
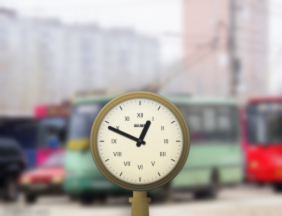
12:49
